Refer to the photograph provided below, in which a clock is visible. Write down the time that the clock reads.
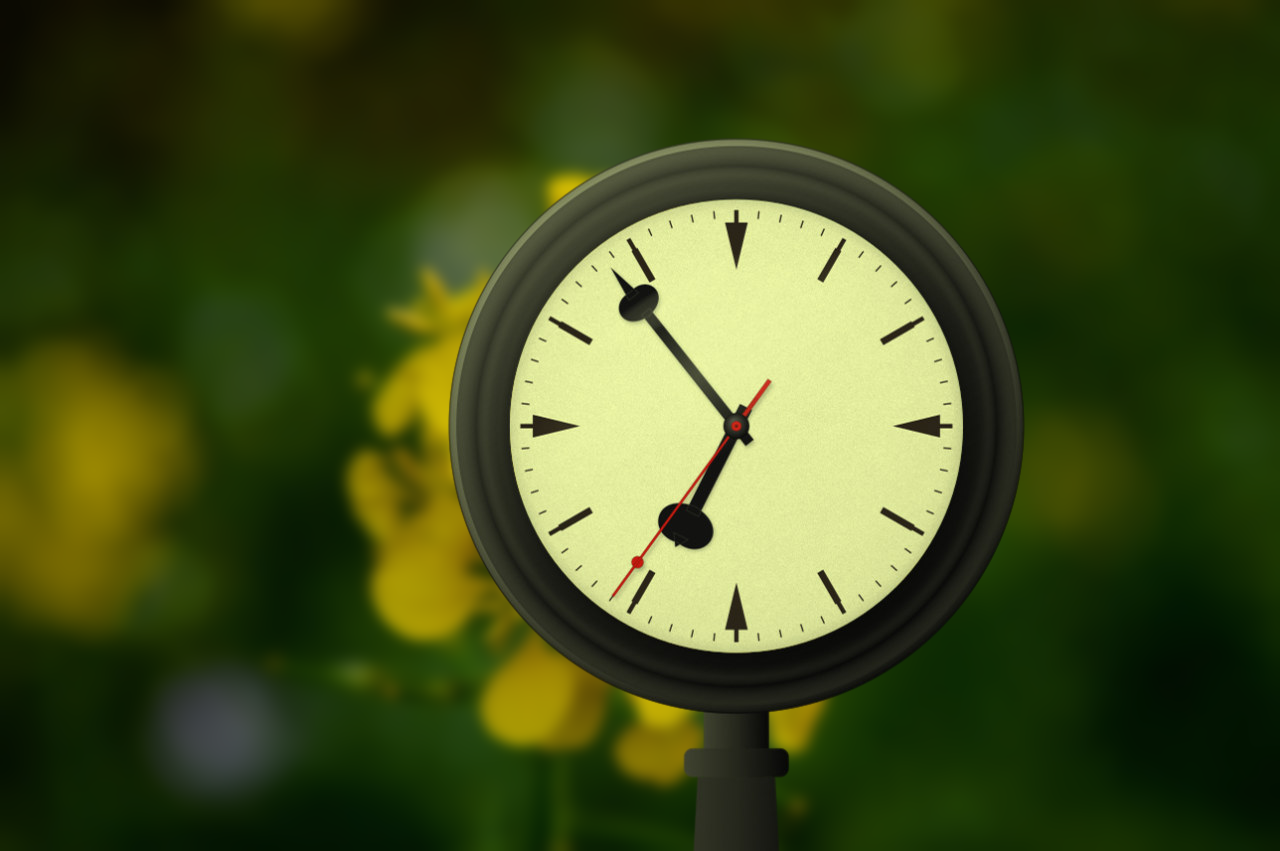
6:53:36
